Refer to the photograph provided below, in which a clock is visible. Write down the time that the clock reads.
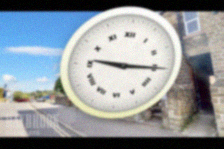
9:15
